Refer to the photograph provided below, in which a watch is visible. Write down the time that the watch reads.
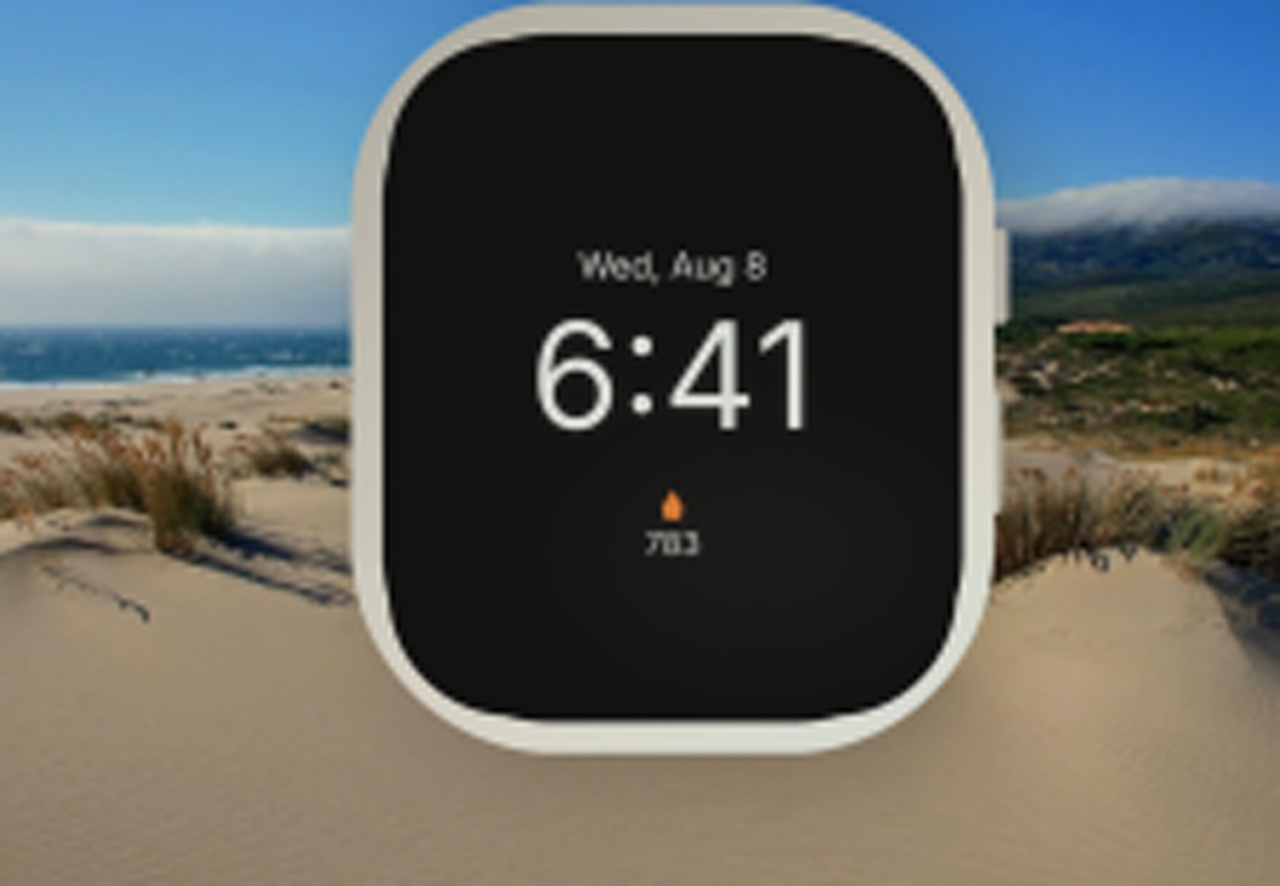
6:41
